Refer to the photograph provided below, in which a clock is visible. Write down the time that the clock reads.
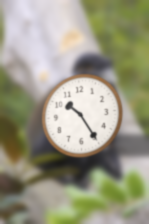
10:25
